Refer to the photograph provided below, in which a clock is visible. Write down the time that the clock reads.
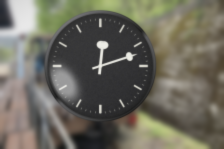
12:12
